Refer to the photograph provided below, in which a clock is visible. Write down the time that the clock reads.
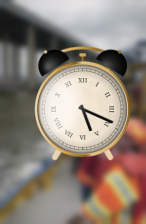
5:19
